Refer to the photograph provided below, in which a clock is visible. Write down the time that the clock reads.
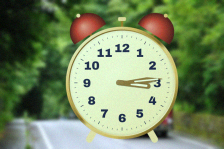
3:14
